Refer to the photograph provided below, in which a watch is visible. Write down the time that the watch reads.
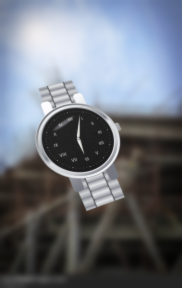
6:04
